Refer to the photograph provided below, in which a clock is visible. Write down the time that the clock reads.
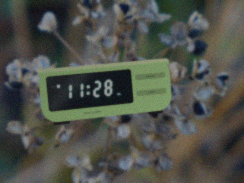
11:28
